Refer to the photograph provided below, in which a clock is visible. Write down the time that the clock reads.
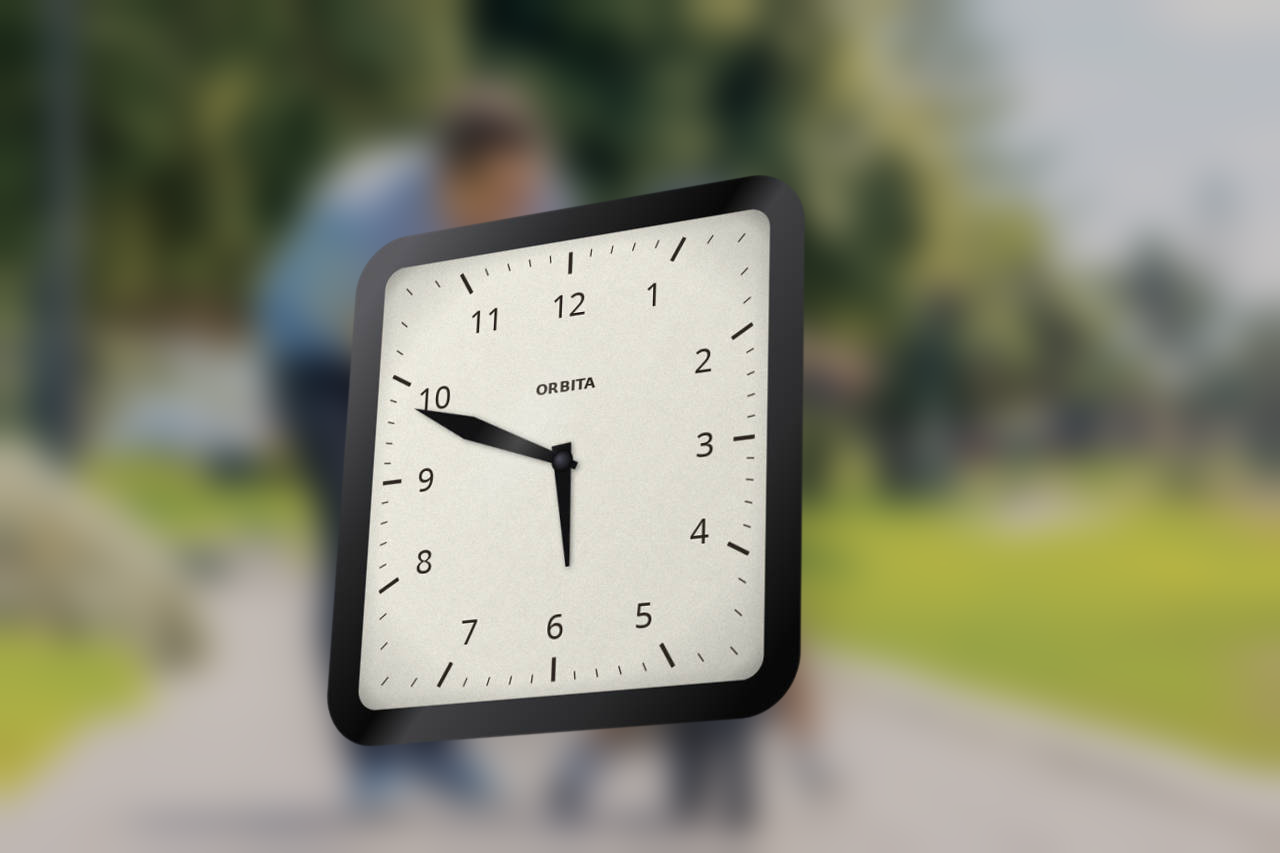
5:49
